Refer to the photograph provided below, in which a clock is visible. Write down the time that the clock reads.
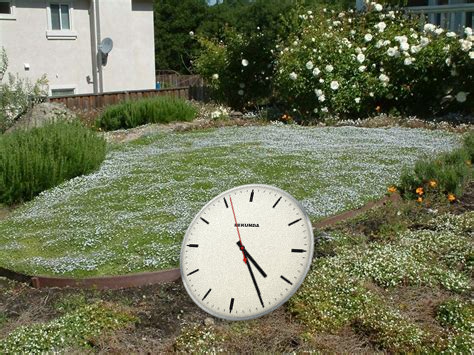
4:24:56
